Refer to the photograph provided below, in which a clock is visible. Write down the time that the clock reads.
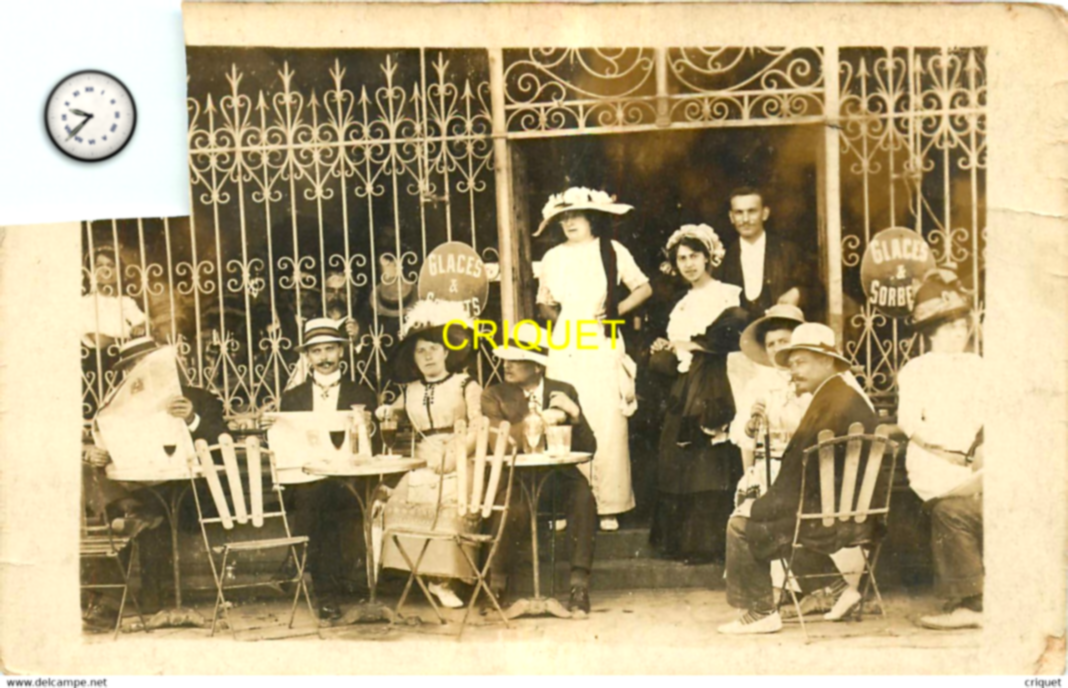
9:38
